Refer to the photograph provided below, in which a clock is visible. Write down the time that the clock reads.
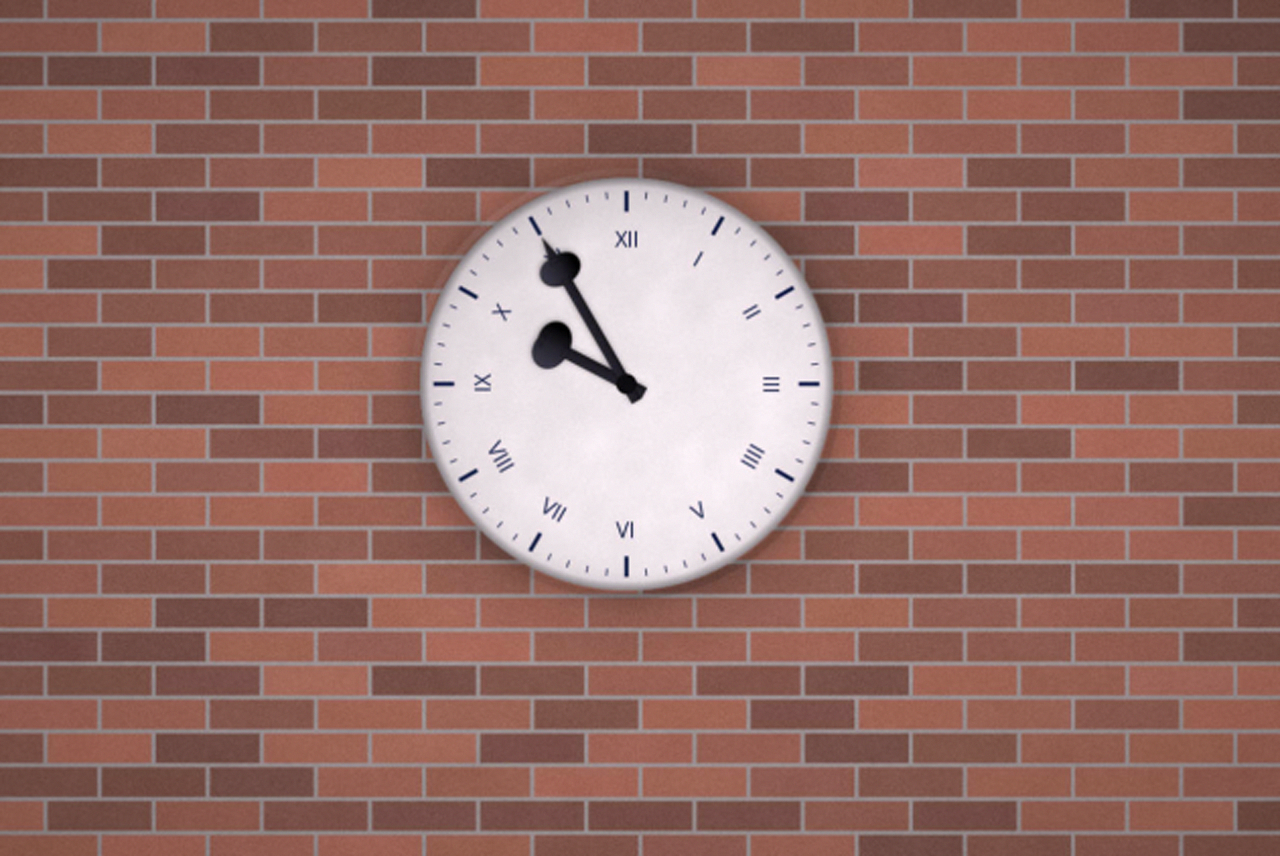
9:55
